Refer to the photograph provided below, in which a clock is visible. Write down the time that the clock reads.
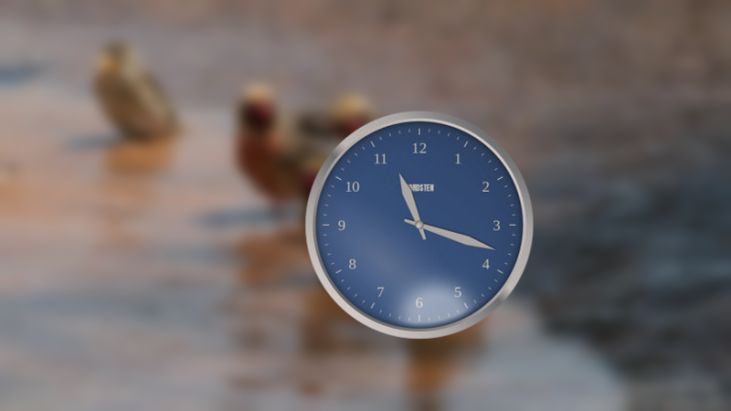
11:18
